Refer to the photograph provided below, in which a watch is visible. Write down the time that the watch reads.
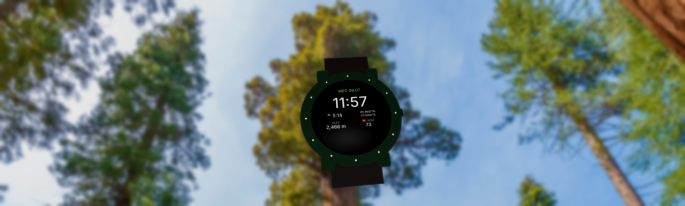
11:57
